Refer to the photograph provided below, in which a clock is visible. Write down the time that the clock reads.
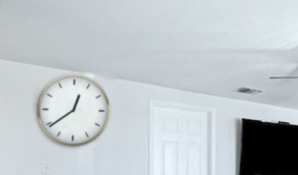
12:39
